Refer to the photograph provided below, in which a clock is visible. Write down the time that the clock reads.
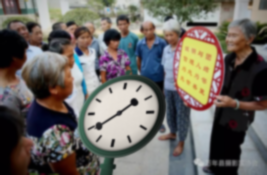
1:39
